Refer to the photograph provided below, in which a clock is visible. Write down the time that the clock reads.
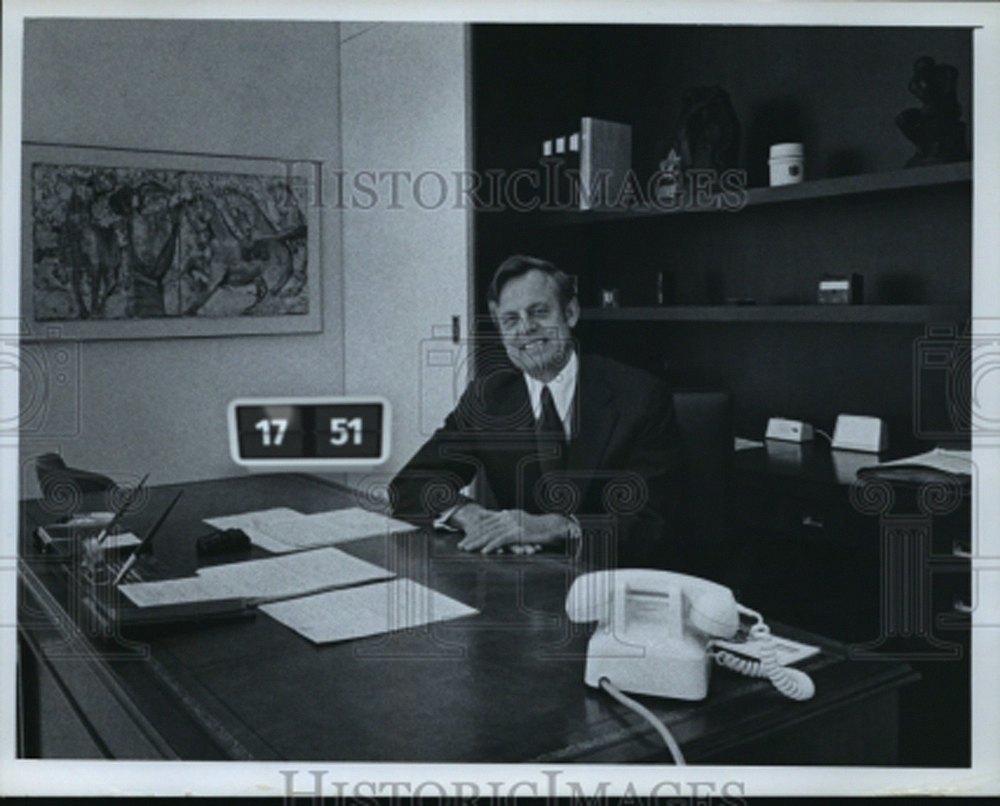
17:51
